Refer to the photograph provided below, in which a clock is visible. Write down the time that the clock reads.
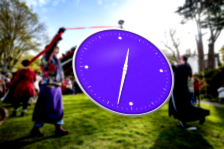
12:33
